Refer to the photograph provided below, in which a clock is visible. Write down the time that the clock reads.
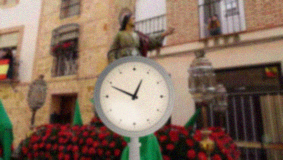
12:49
